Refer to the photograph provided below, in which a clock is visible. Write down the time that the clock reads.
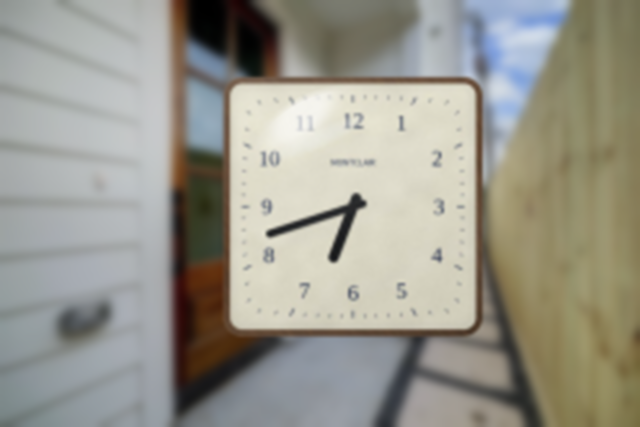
6:42
